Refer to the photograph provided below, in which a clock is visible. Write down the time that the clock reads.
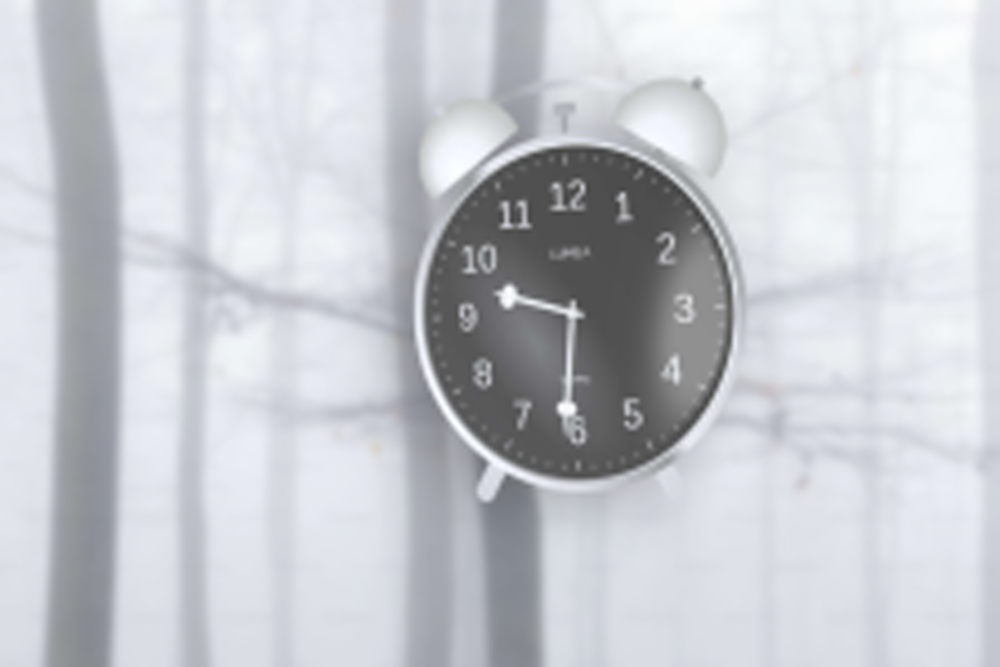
9:31
